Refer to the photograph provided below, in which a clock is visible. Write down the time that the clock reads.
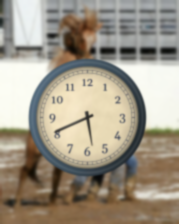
5:41
